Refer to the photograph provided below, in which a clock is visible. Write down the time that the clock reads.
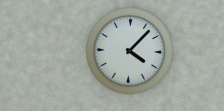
4:07
